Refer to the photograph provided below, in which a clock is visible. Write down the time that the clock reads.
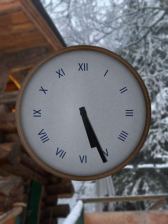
5:26
